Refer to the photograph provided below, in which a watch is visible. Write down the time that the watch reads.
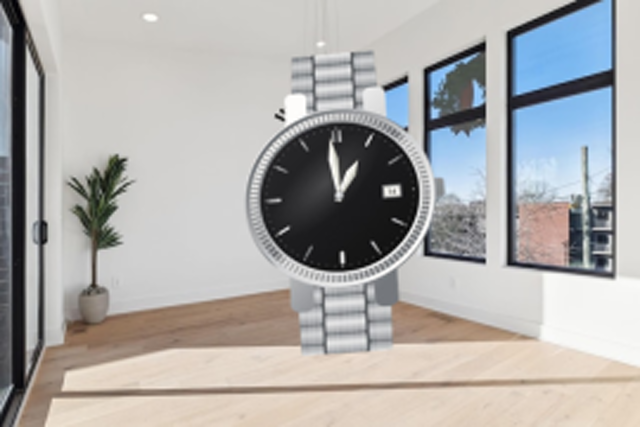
12:59
